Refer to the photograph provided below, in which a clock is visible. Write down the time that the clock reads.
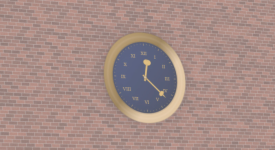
12:22
